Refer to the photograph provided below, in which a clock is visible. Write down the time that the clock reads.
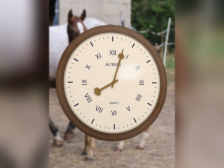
8:03
